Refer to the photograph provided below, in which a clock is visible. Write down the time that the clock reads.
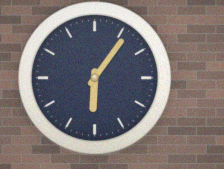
6:06
